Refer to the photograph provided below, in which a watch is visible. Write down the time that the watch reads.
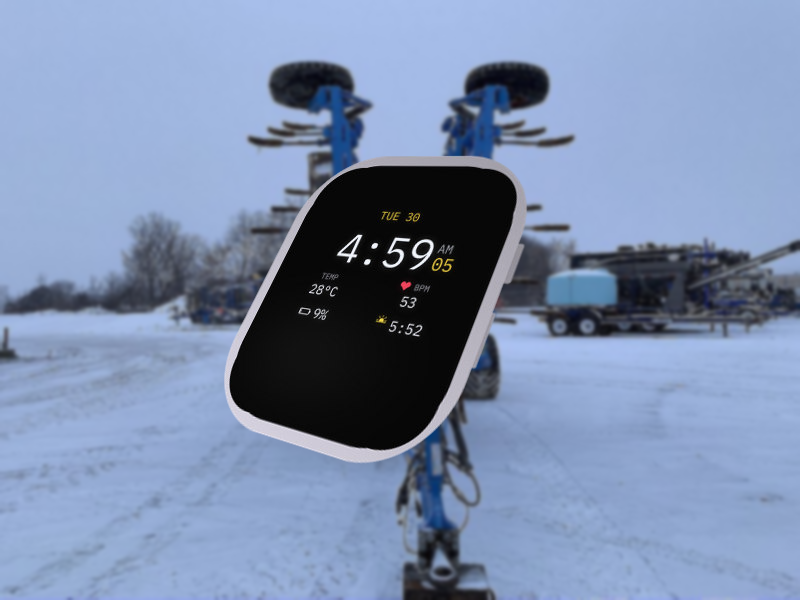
4:59:05
